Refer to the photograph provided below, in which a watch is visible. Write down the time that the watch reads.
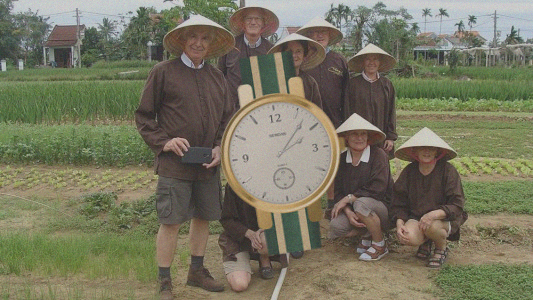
2:07
